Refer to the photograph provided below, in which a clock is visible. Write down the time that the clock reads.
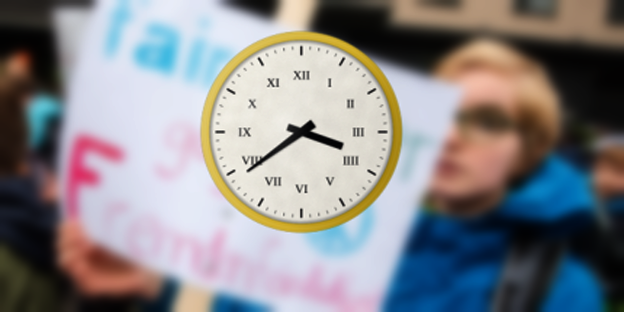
3:39
